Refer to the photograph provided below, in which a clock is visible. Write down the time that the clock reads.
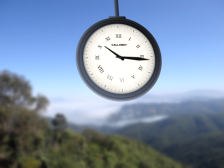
10:16
